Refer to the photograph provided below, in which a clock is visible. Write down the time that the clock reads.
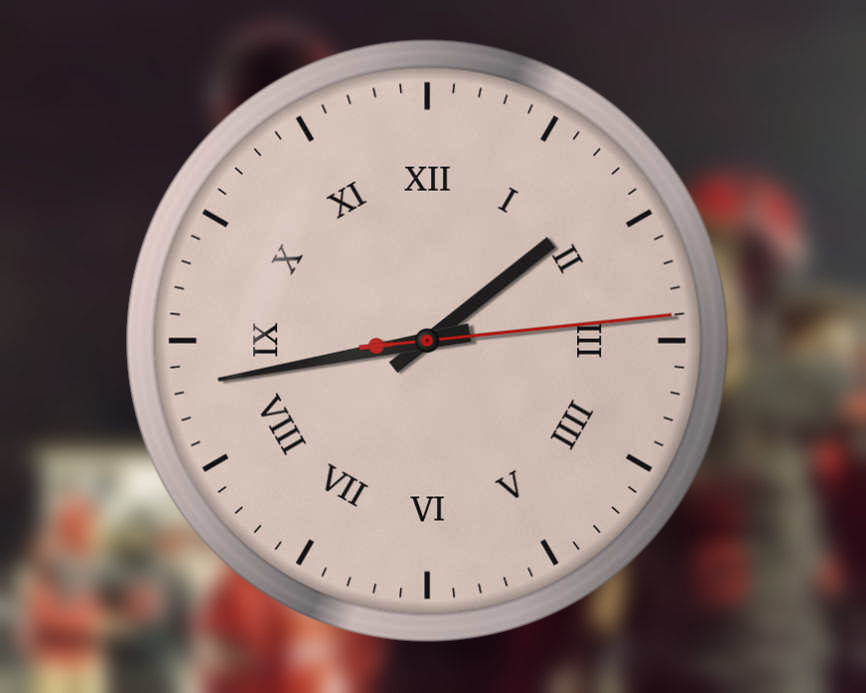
1:43:14
